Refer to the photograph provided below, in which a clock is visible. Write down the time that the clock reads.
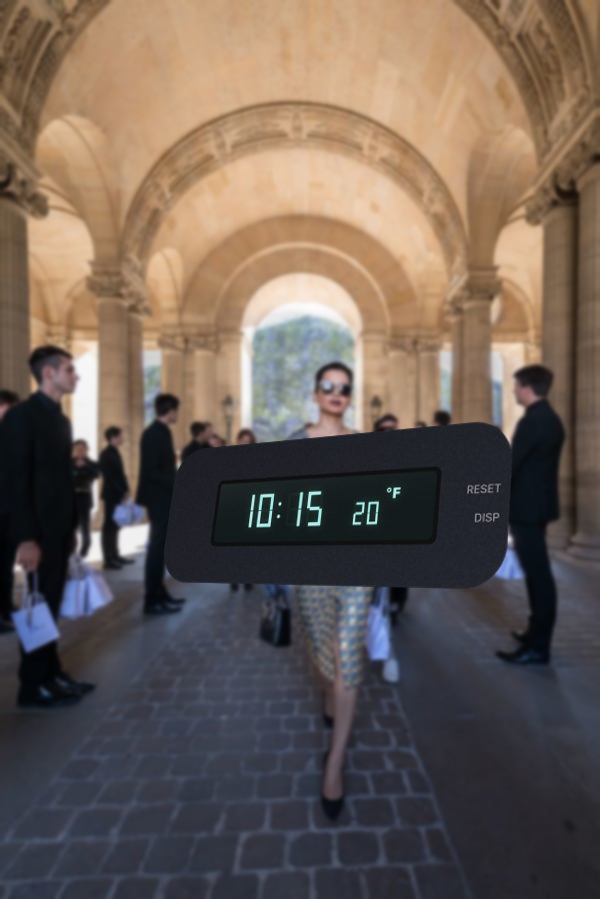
10:15
